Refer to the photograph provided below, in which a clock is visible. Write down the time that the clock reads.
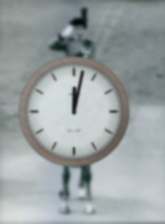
12:02
